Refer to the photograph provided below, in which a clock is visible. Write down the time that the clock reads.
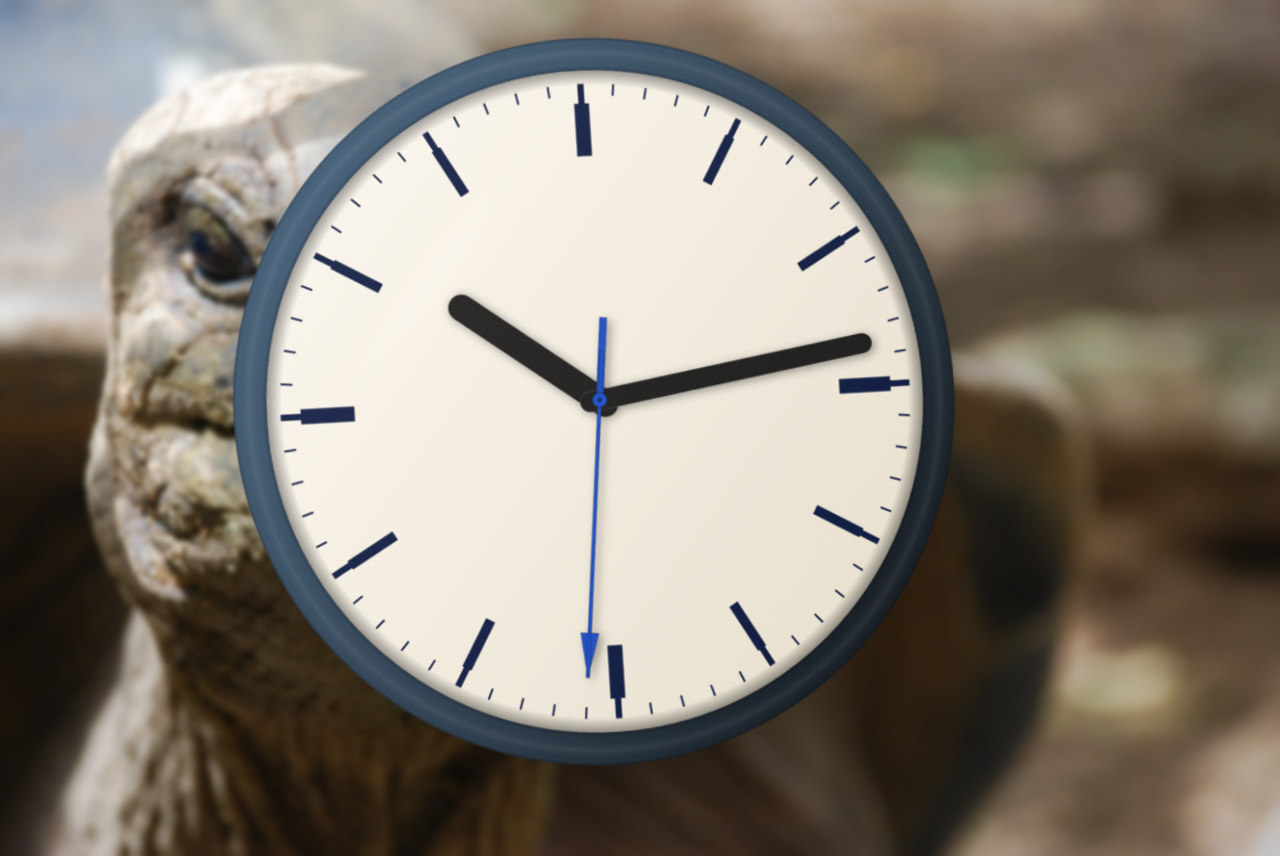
10:13:31
